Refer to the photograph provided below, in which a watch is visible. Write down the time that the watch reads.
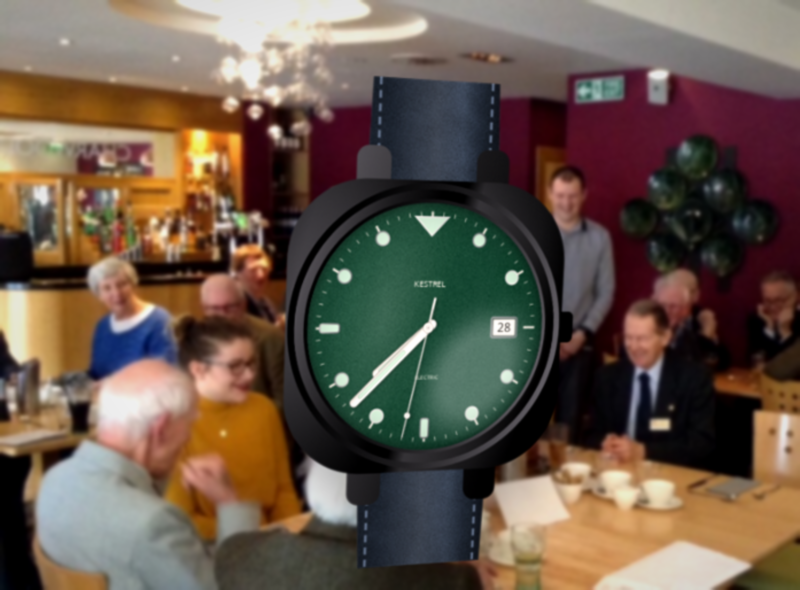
7:37:32
